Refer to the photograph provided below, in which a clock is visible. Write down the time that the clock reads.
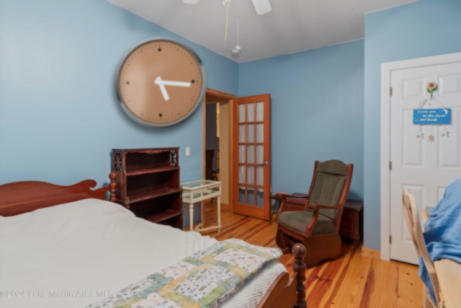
5:16
